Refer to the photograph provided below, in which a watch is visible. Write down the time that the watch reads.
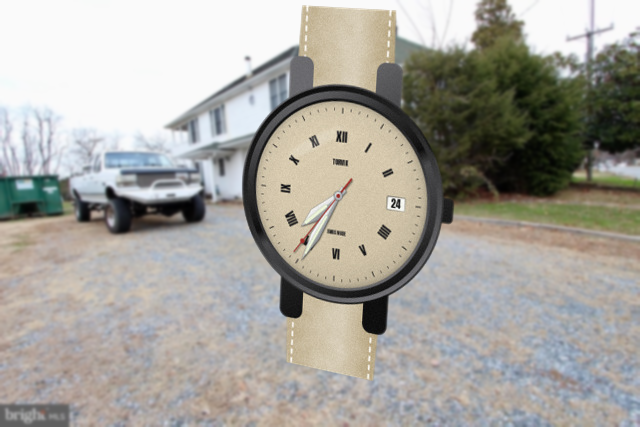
7:34:36
